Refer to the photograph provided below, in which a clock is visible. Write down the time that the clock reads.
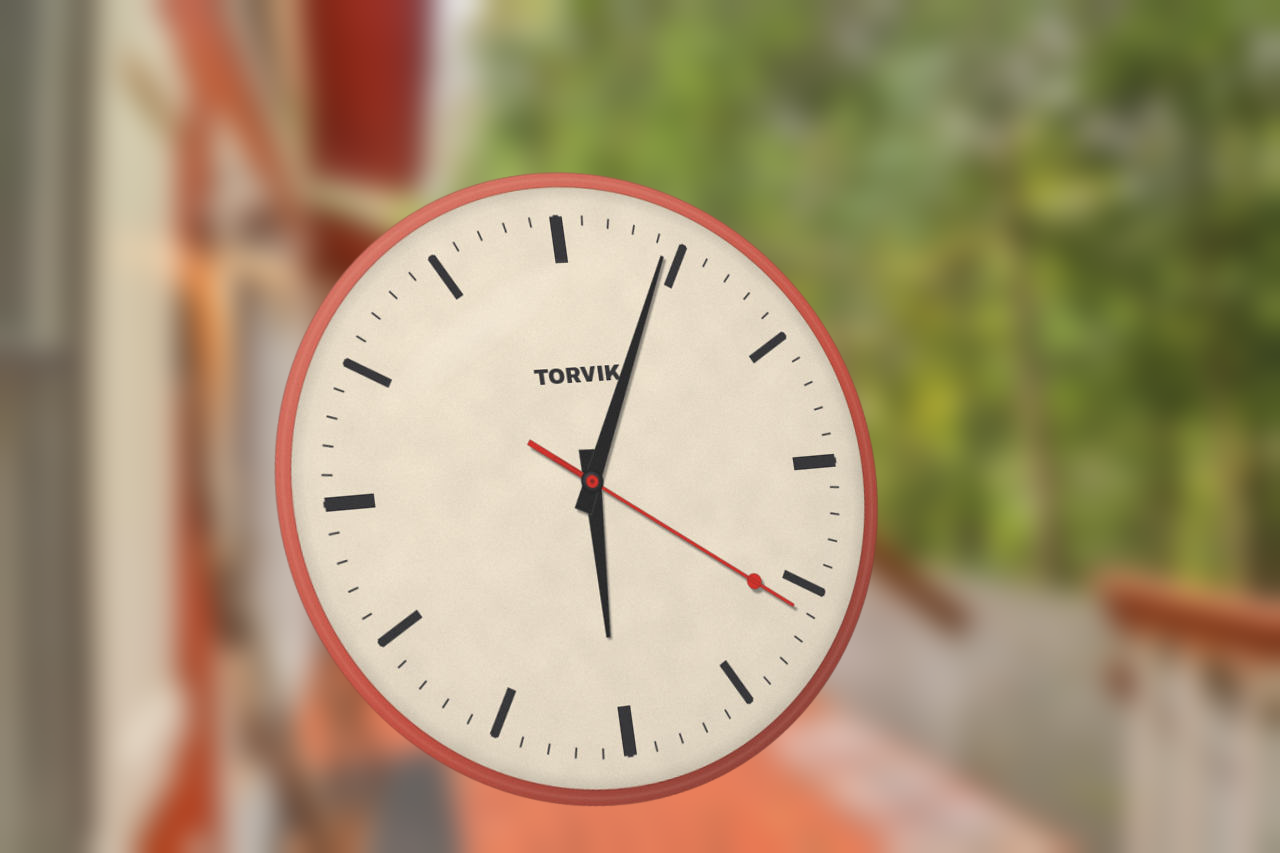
6:04:21
